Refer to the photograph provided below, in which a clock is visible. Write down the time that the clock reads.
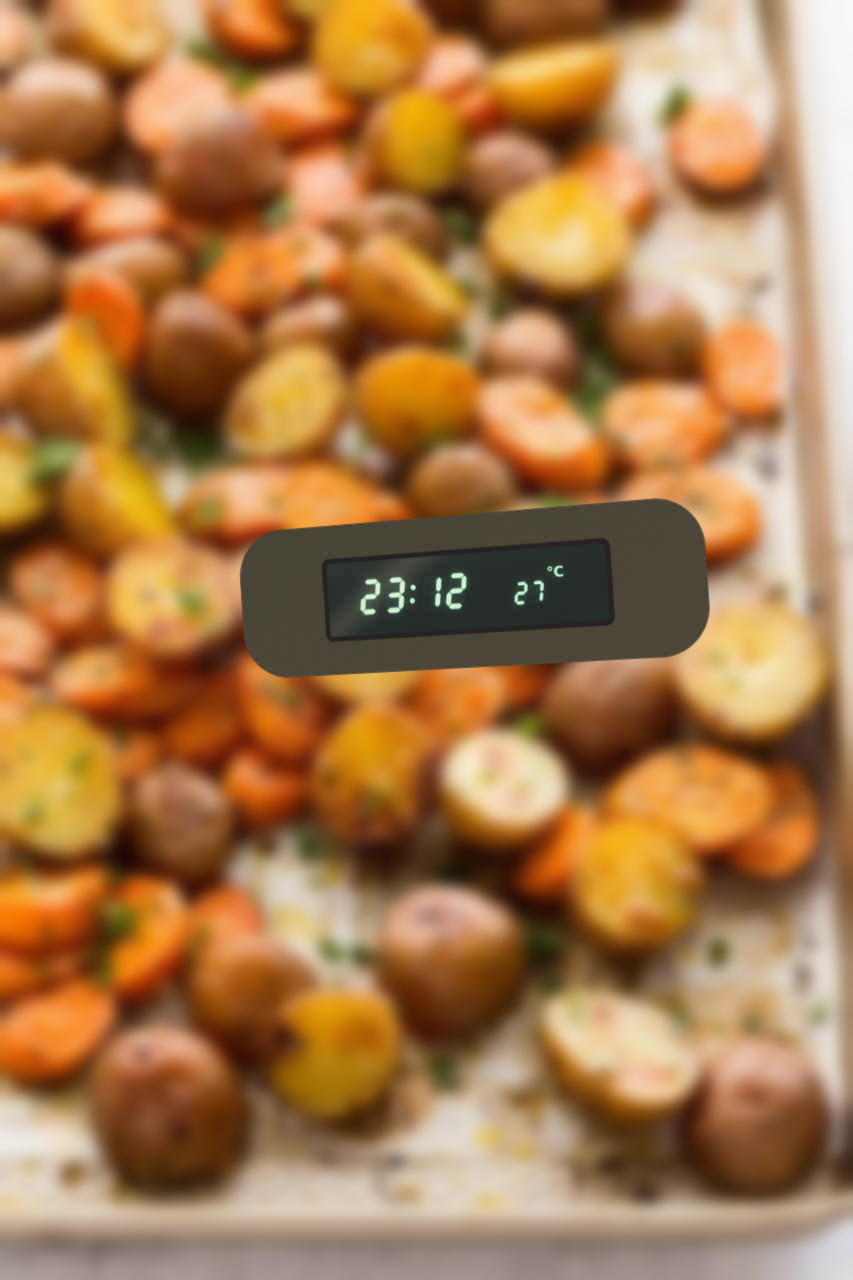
23:12
